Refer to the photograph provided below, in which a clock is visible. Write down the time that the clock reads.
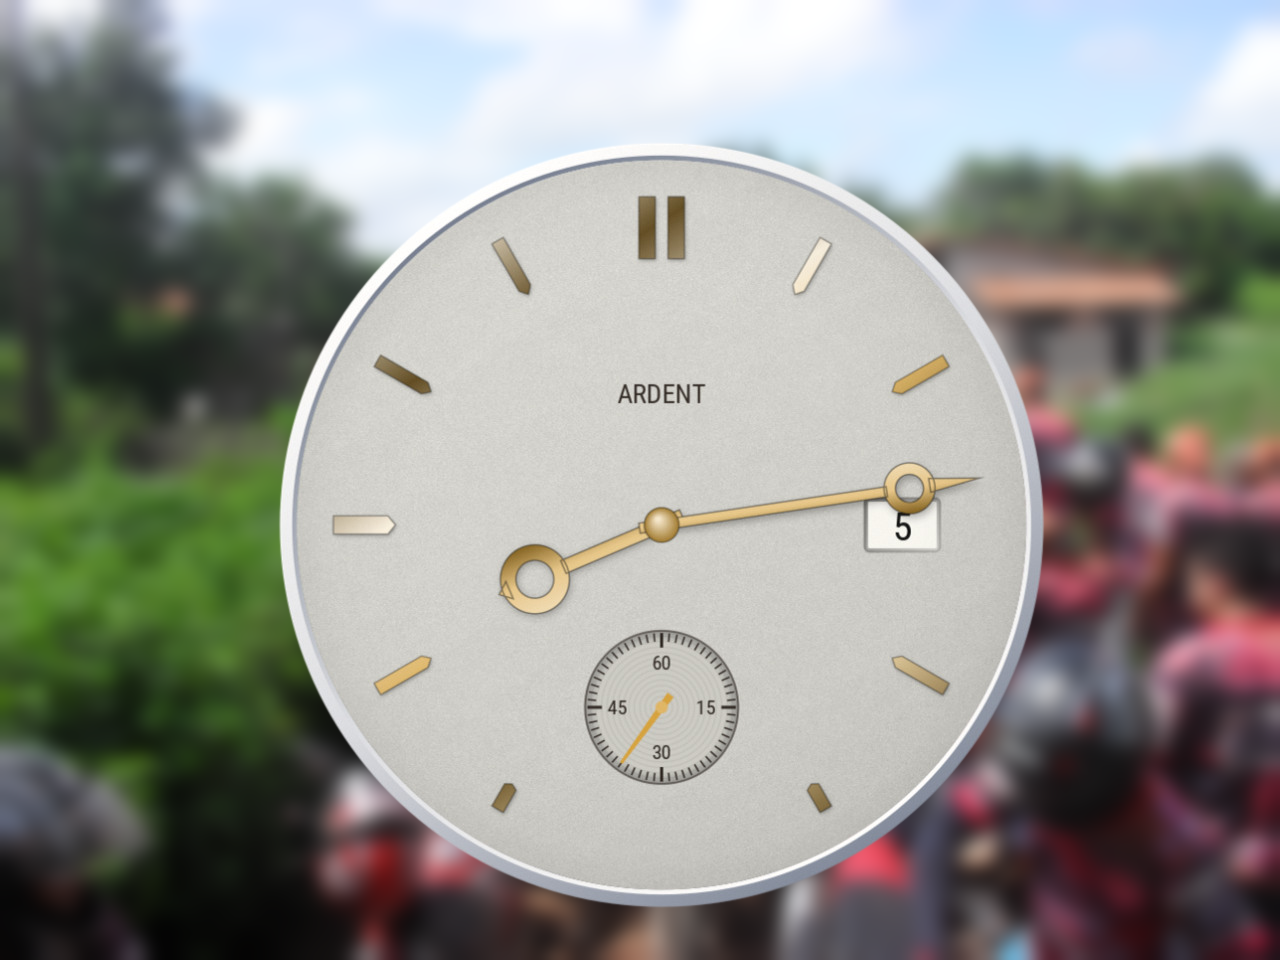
8:13:36
